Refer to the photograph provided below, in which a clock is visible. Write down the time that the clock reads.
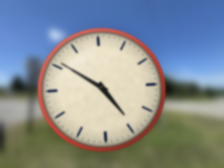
4:51
